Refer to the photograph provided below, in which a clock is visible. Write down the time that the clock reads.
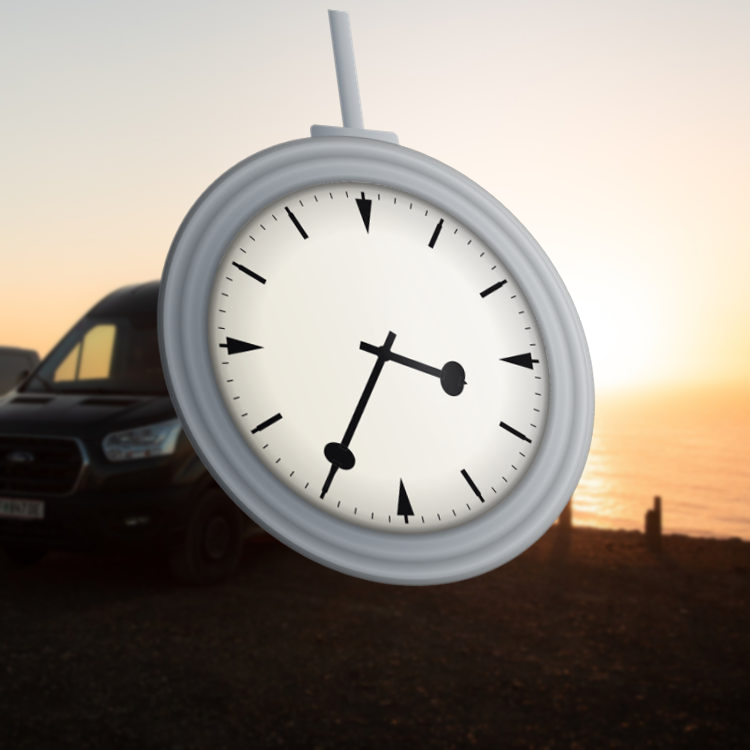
3:35
